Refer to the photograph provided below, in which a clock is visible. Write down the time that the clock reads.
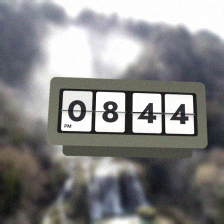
8:44
